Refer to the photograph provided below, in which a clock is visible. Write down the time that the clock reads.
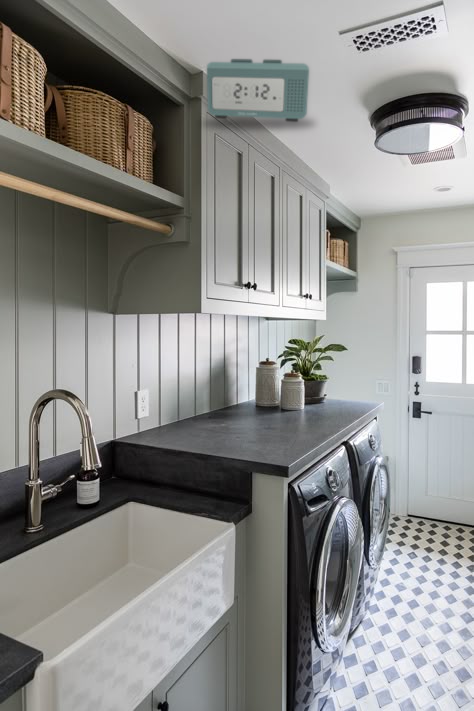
2:12
